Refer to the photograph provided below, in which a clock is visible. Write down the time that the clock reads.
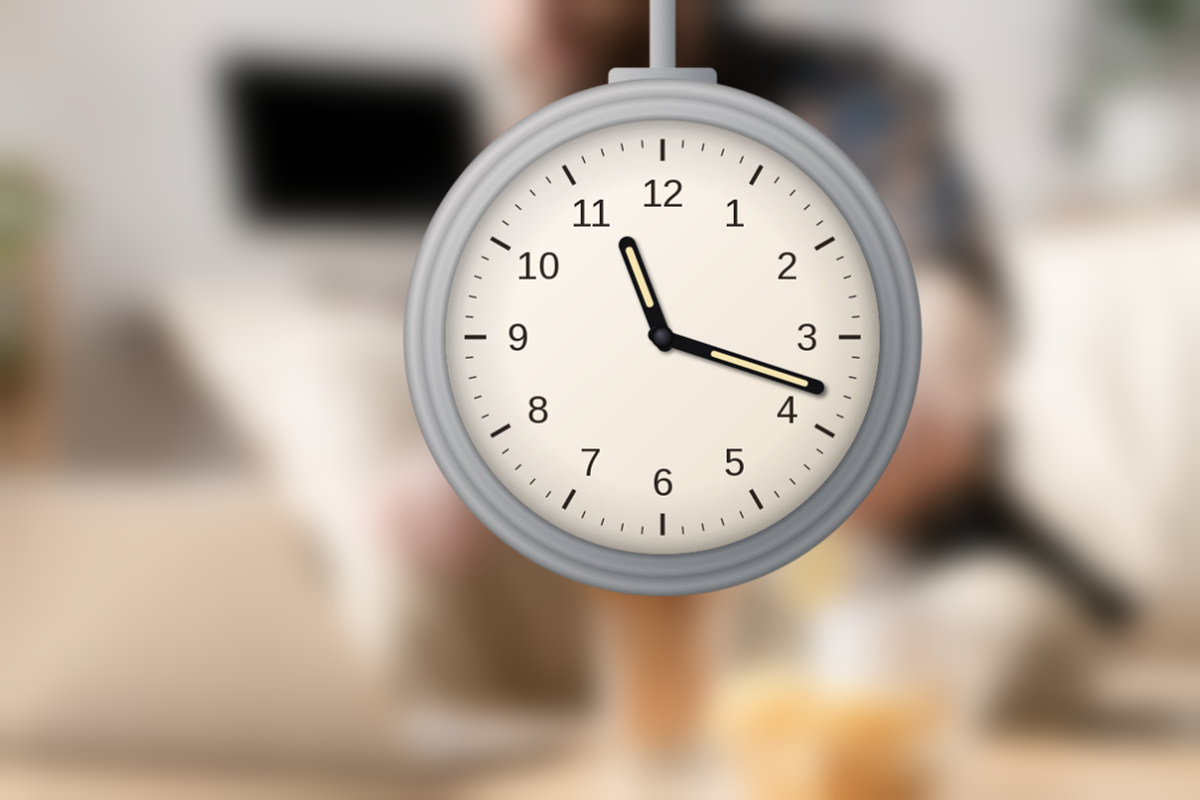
11:18
